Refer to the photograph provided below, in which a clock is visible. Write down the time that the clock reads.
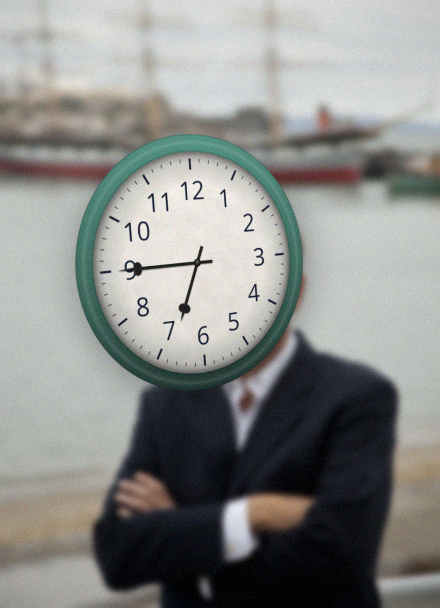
6:45
